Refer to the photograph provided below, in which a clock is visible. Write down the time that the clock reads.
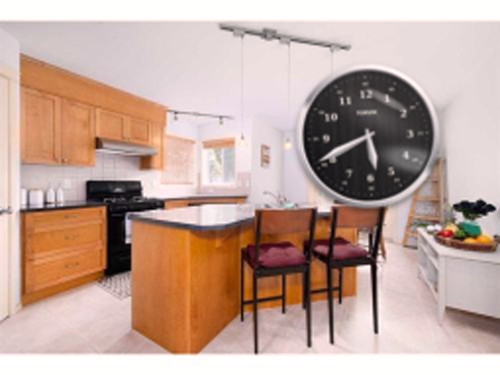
5:41
